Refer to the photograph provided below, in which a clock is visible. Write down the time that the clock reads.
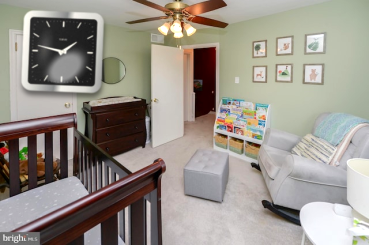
1:47
